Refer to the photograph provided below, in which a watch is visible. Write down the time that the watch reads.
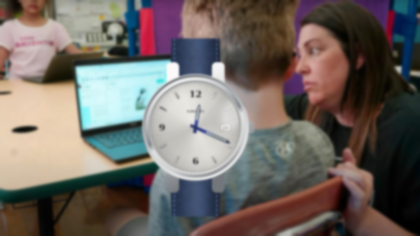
12:19
